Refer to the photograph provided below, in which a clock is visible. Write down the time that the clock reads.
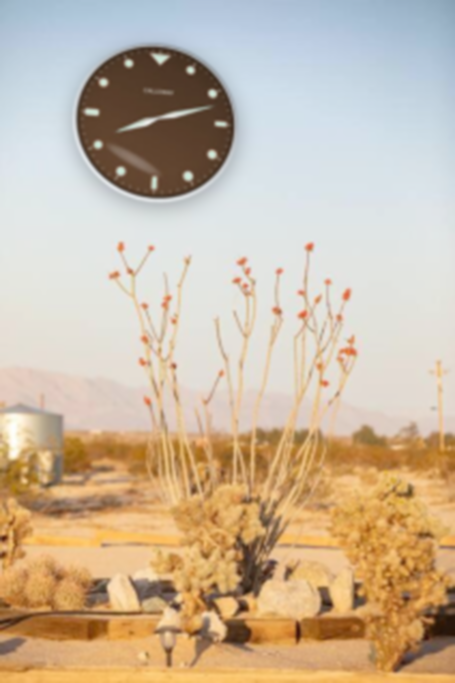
8:12
